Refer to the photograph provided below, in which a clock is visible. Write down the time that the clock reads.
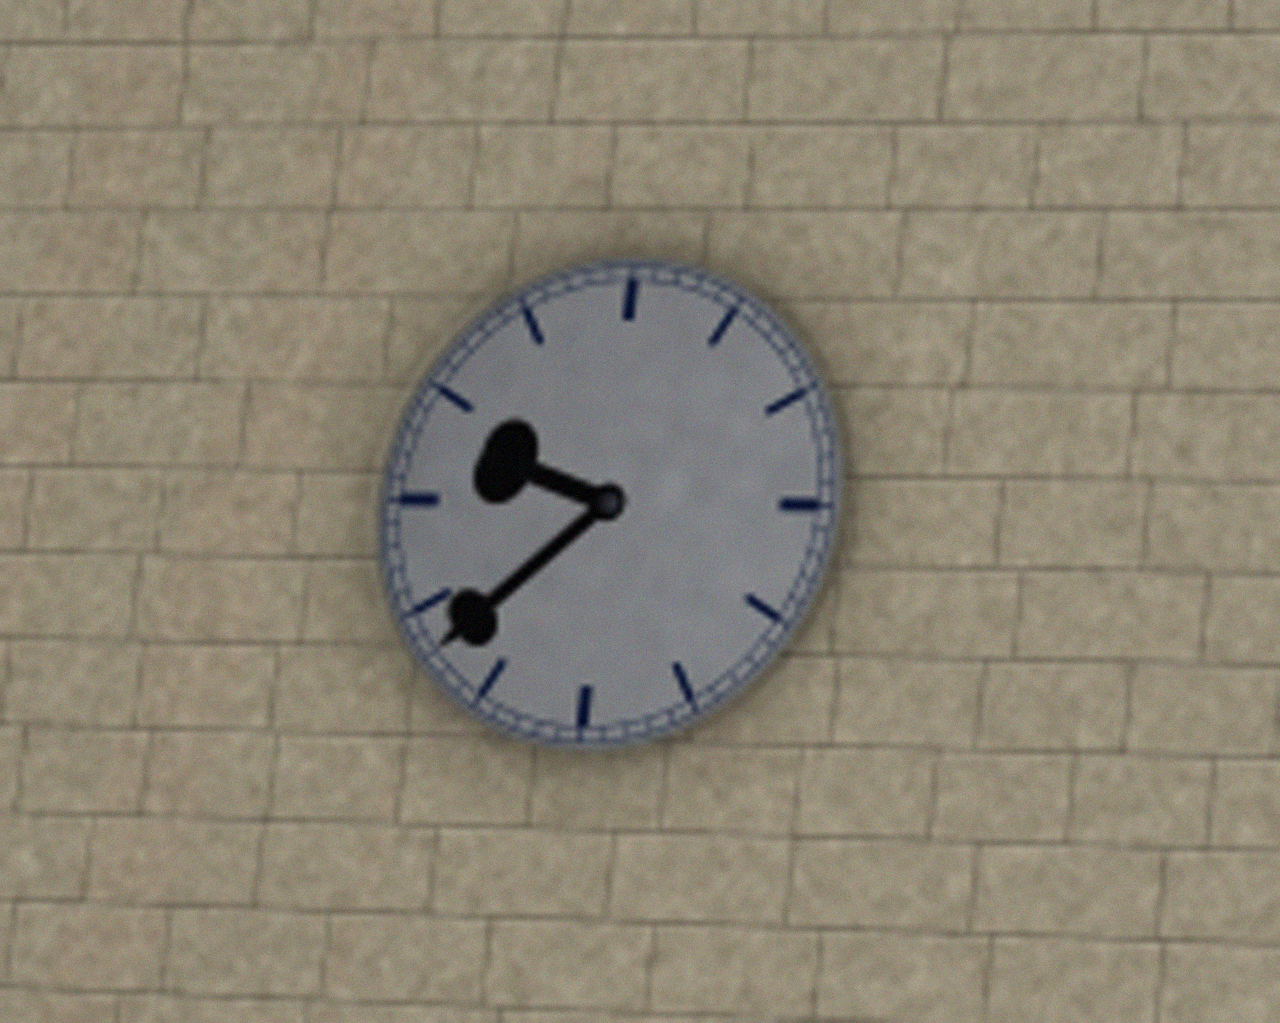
9:38
